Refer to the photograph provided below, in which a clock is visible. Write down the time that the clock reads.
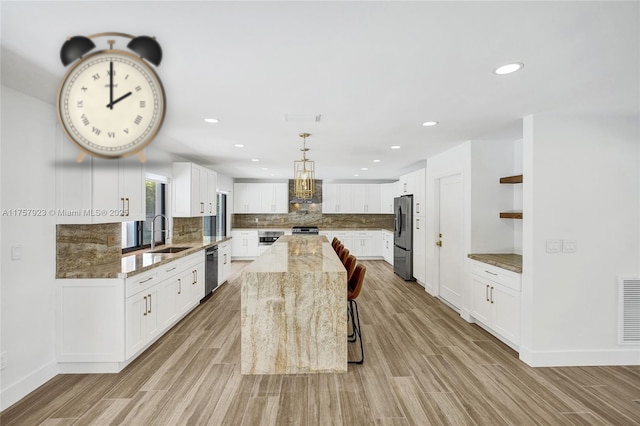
2:00
